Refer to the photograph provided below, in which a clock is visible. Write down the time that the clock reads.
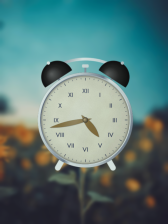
4:43
